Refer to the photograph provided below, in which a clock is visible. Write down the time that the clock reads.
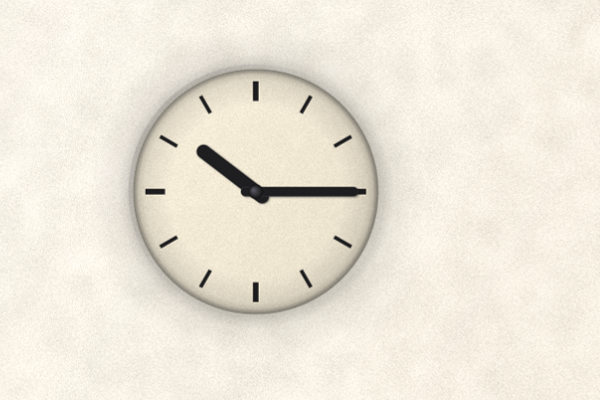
10:15
